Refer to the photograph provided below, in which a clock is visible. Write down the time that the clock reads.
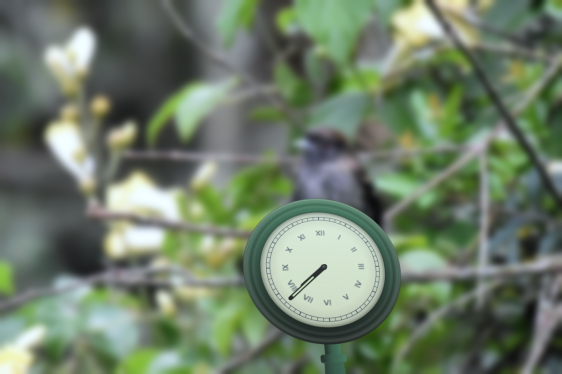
7:38
